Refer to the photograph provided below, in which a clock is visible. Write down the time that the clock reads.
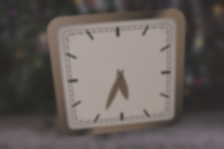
5:34
